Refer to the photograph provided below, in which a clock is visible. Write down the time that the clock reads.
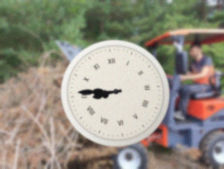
8:46
